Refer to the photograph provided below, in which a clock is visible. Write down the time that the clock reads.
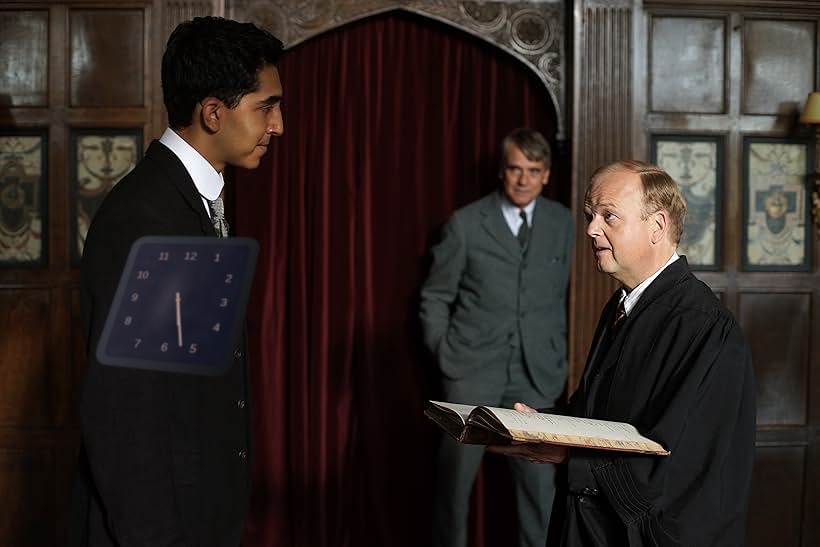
5:27
